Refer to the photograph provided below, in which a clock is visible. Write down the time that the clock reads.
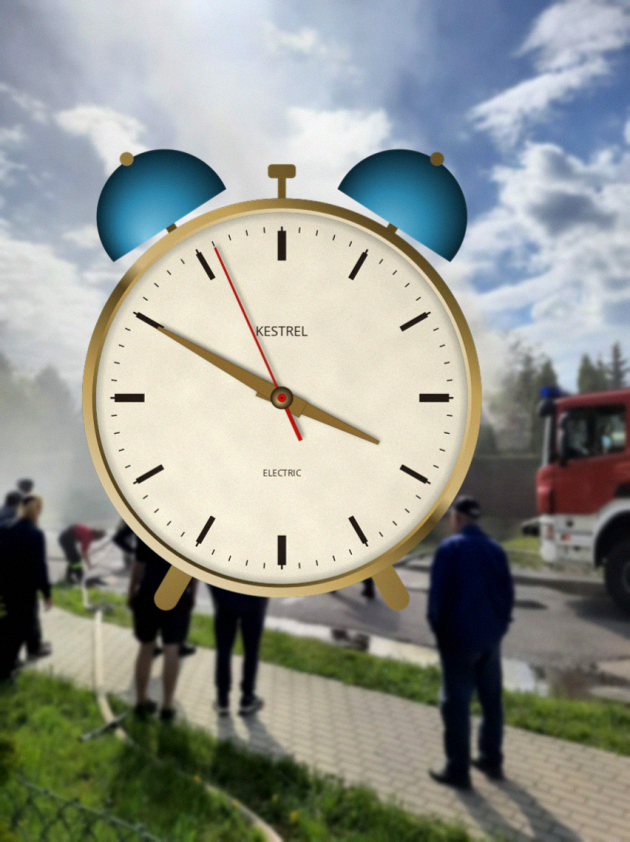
3:49:56
